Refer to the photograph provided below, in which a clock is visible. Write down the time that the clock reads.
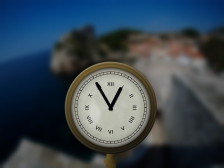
12:55
